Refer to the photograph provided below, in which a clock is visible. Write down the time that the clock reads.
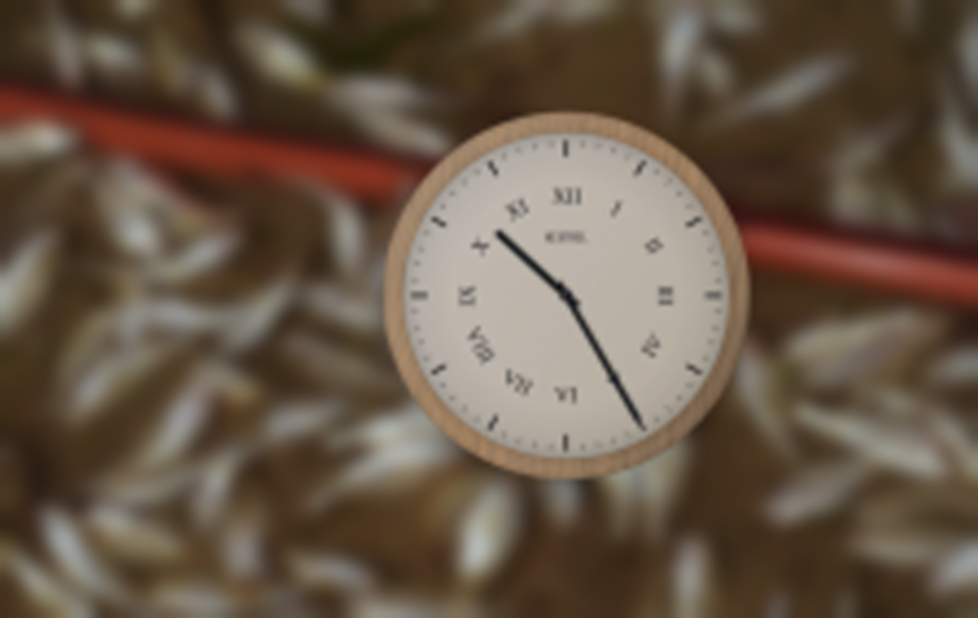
10:25
